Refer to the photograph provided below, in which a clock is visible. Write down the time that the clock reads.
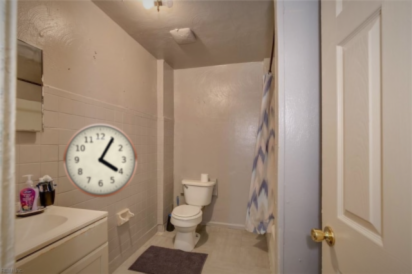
4:05
